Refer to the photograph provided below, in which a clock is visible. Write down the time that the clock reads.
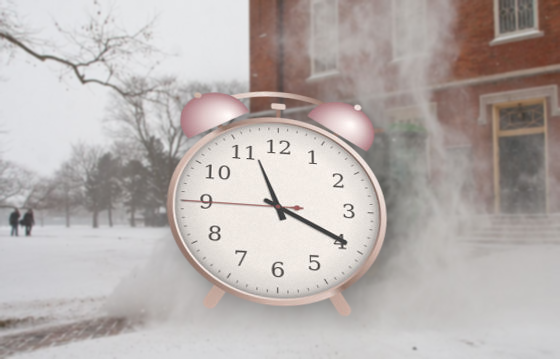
11:19:45
